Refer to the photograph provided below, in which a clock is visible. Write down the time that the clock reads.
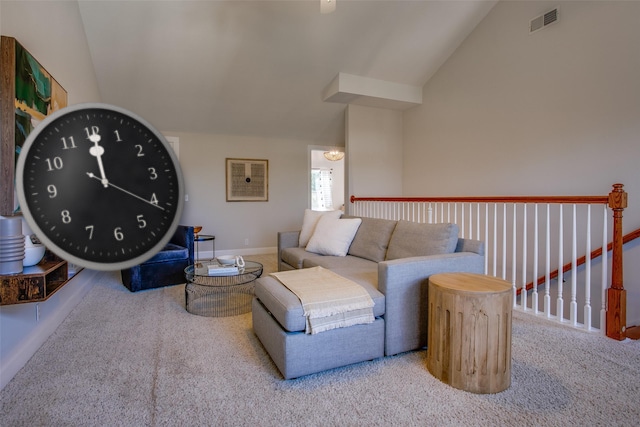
12:00:21
